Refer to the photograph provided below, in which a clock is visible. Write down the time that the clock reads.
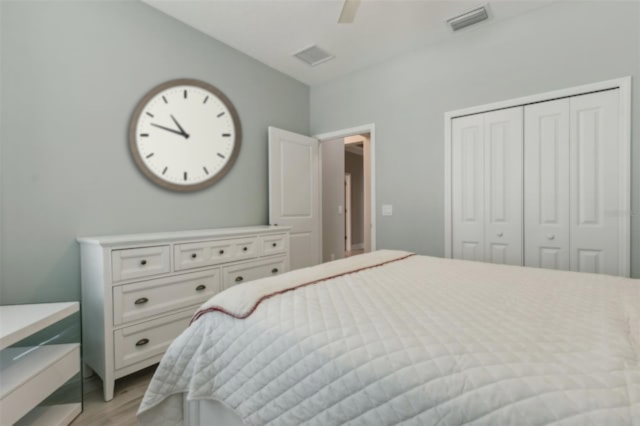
10:48
